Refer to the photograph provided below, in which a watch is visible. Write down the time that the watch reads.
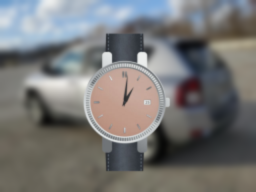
1:01
